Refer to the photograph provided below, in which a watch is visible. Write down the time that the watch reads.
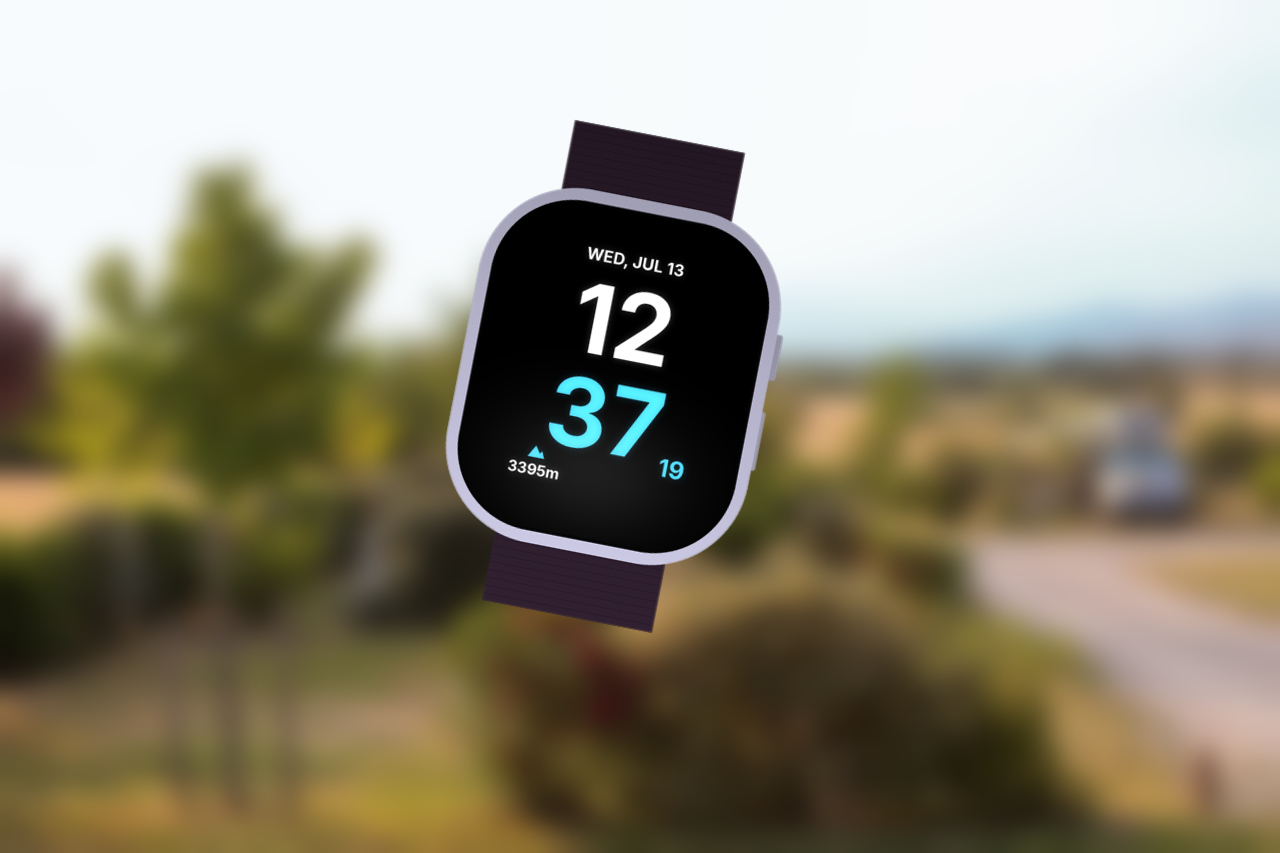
12:37:19
